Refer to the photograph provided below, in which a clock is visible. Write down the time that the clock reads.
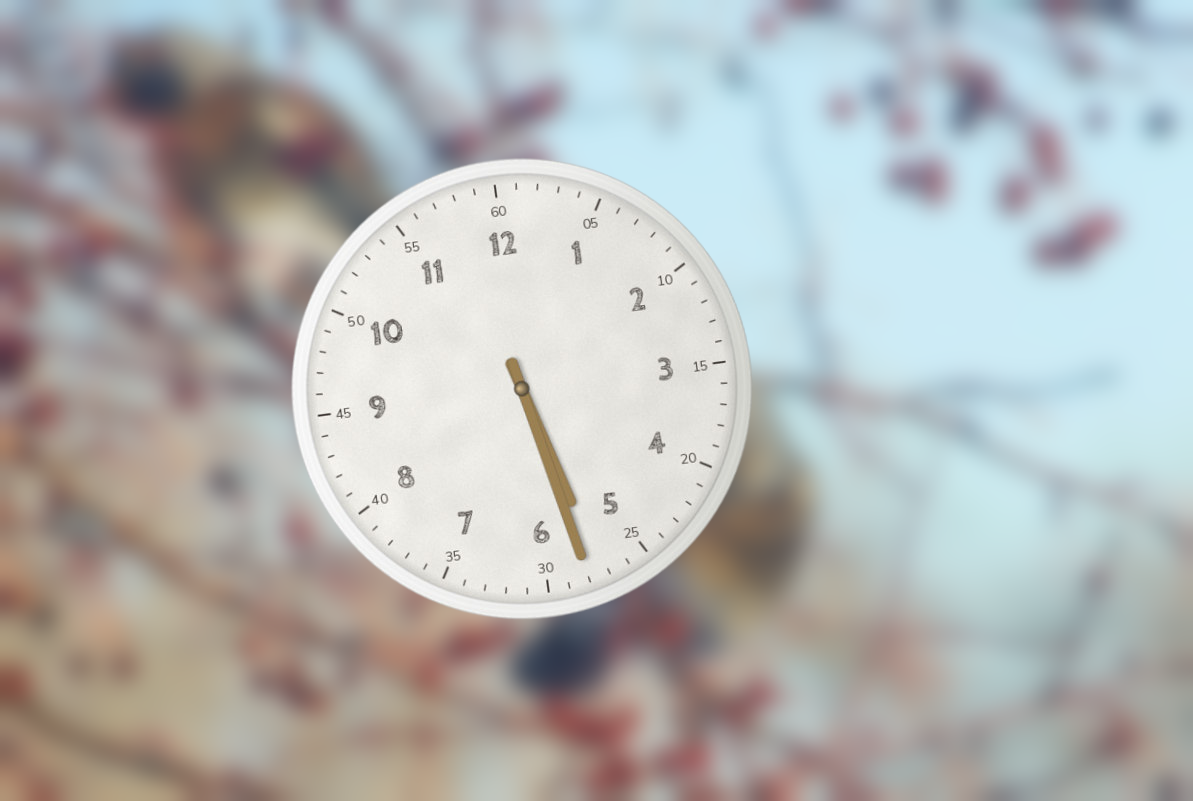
5:28
